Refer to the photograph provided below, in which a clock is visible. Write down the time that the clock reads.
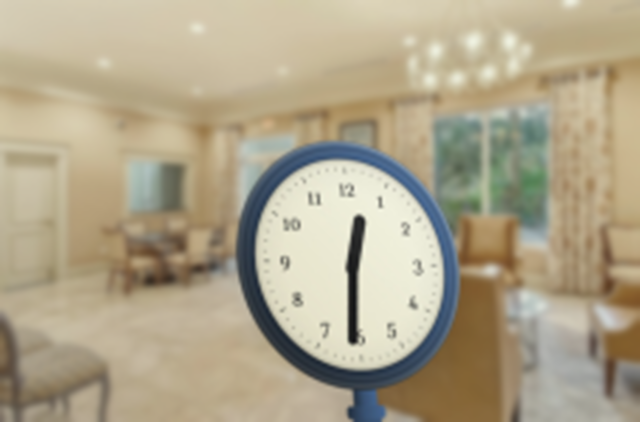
12:31
